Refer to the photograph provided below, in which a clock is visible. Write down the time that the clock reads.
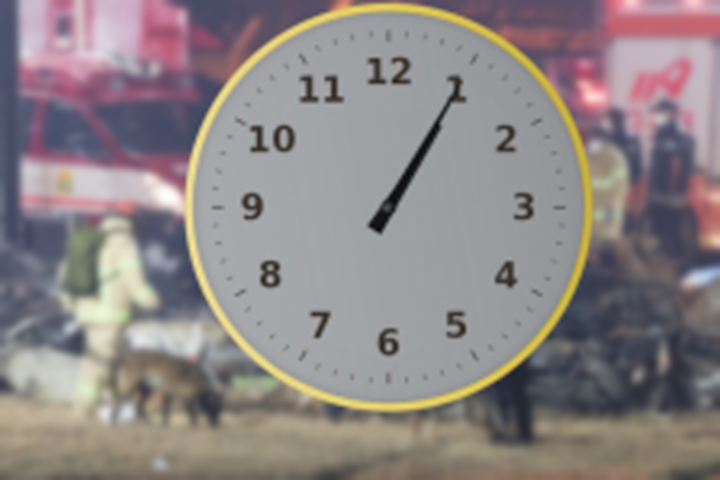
1:05
